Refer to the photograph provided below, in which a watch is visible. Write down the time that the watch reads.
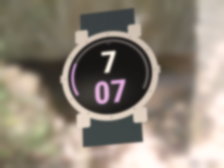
7:07
